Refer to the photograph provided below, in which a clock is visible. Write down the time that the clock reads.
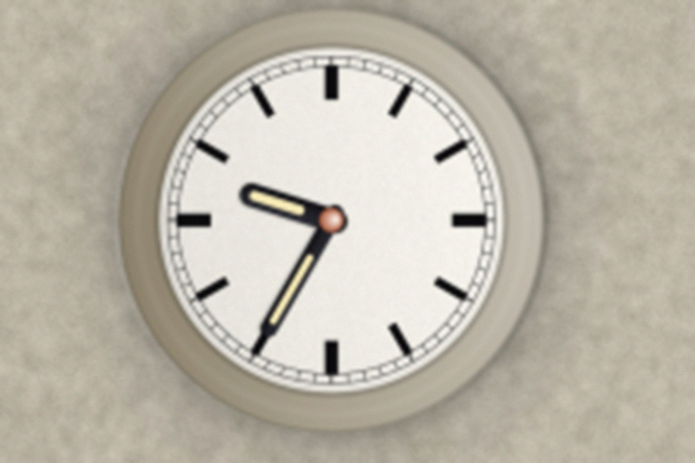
9:35
